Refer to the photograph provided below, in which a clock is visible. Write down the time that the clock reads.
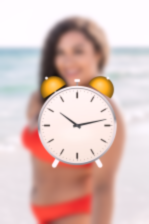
10:13
